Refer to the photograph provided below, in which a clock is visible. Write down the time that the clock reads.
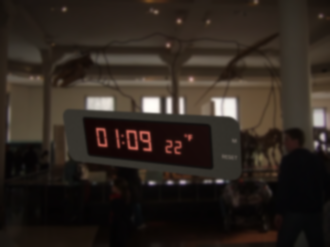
1:09
